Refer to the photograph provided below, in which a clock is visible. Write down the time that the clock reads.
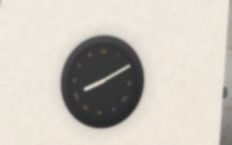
8:10
